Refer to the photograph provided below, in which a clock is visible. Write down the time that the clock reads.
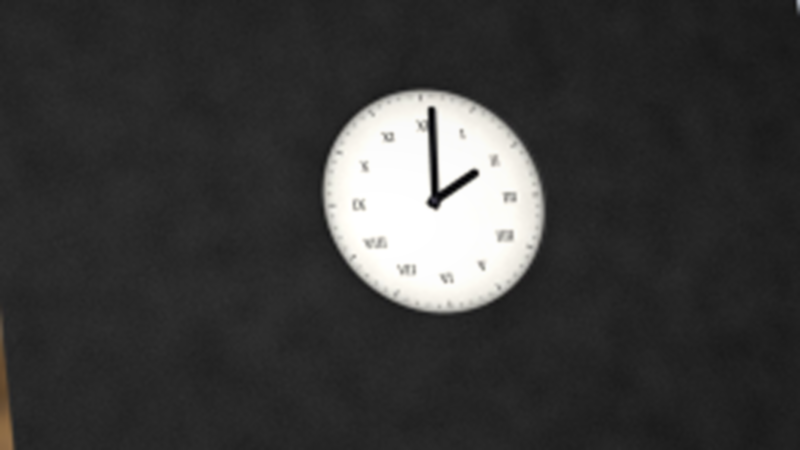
2:01
